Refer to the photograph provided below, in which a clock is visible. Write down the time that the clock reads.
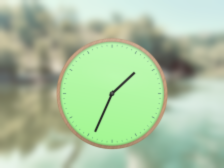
1:34
